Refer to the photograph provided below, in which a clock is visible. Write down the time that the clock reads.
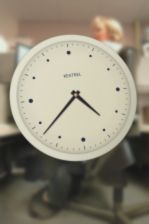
4:38
